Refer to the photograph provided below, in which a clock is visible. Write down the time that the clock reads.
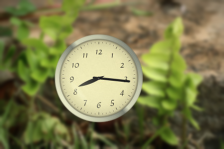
8:16
